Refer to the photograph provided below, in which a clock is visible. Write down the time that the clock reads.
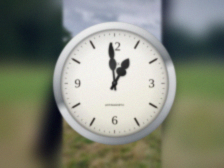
12:59
